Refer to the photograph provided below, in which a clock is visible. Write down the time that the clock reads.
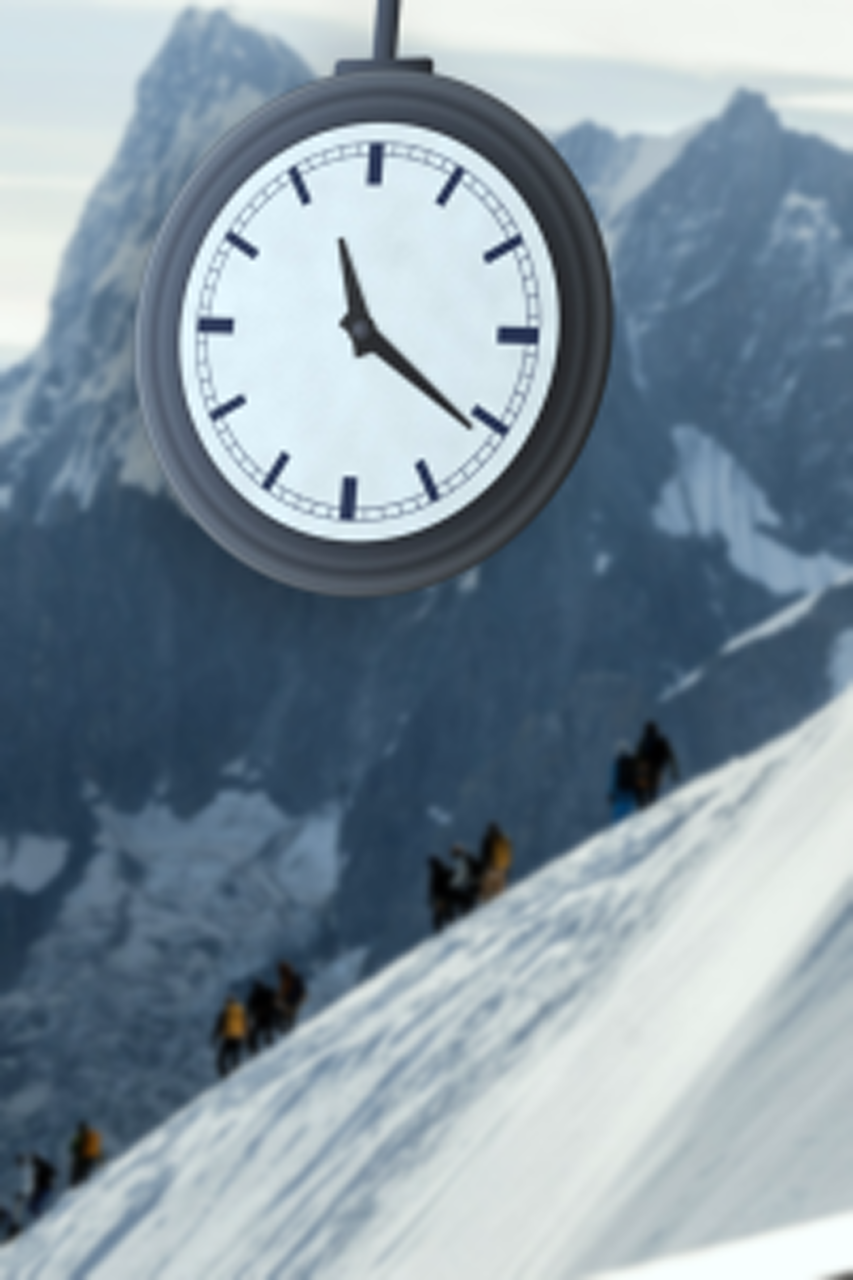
11:21
